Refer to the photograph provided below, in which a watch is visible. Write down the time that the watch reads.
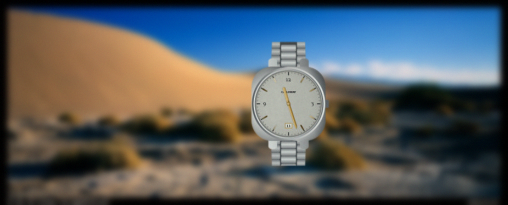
11:27
